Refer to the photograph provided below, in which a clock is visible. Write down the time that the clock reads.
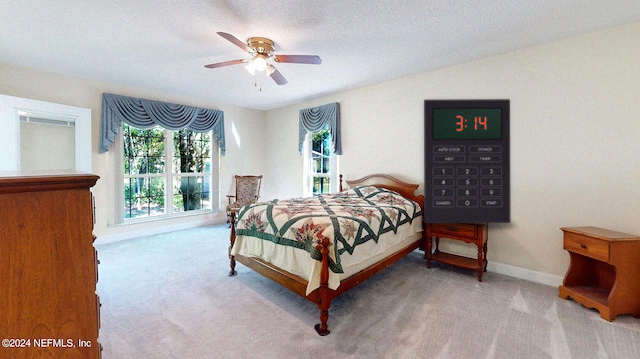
3:14
